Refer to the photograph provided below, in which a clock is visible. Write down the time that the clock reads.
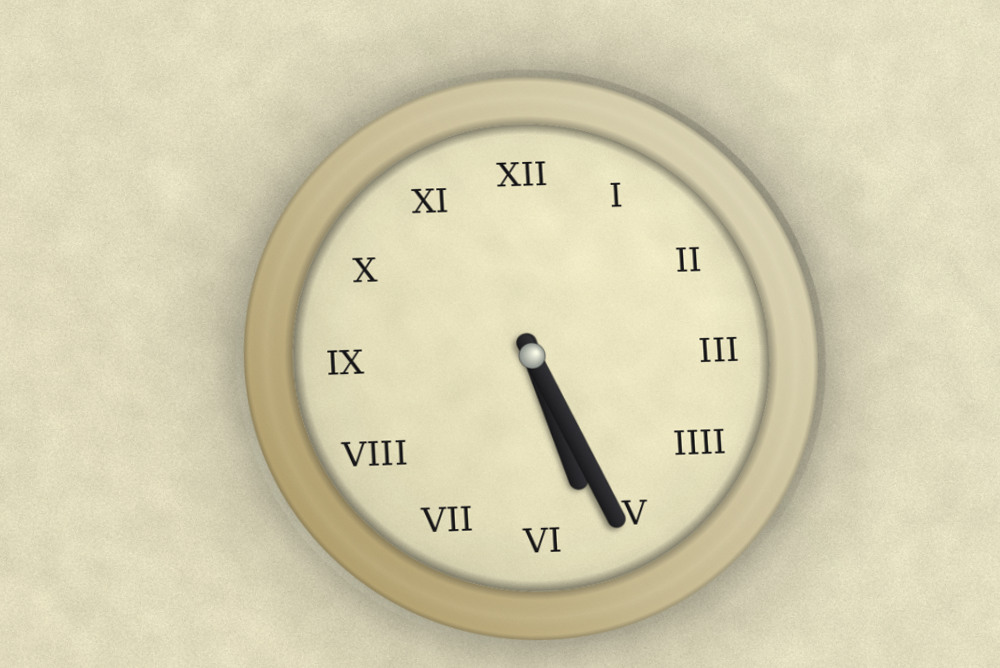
5:26
